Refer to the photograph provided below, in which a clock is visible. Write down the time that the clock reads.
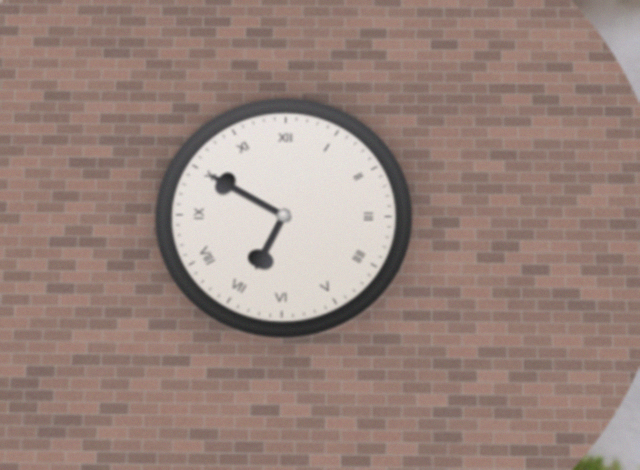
6:50
